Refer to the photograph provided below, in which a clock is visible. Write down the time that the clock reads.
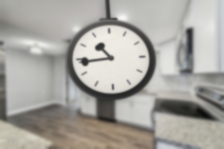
10:44
